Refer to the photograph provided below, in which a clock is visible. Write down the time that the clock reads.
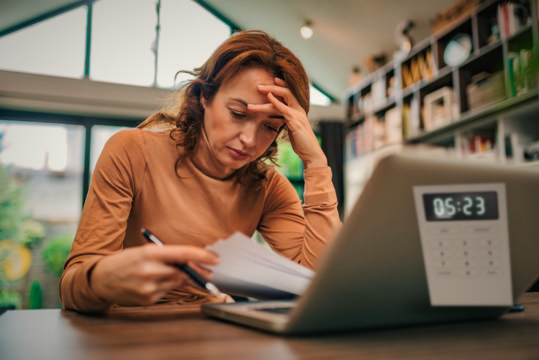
5:23
